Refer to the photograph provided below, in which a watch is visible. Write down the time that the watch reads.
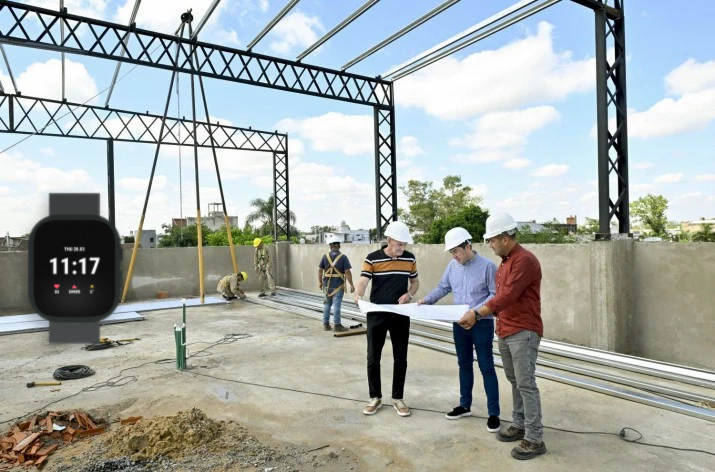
11:17
